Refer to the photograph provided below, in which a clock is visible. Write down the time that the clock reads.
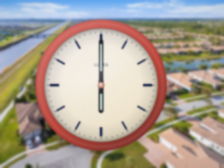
6:00
